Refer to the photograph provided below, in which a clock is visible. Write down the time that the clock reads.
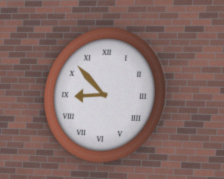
8:52
